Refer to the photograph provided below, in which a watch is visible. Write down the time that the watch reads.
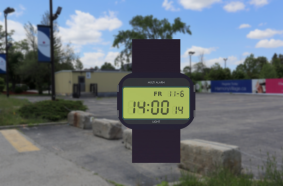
14:00:14
